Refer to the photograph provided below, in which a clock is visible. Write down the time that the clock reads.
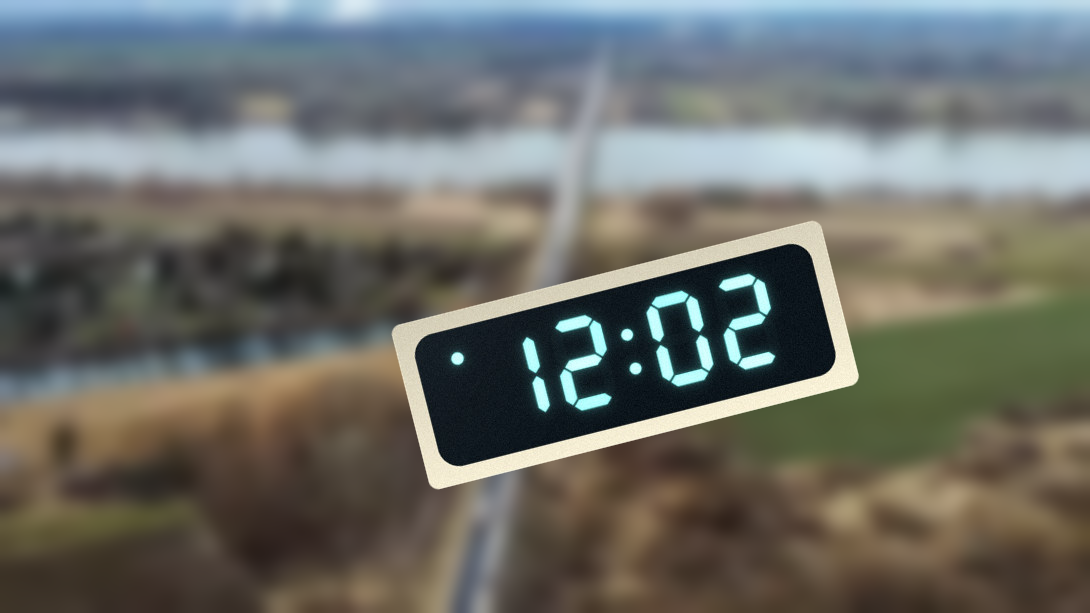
12:02
